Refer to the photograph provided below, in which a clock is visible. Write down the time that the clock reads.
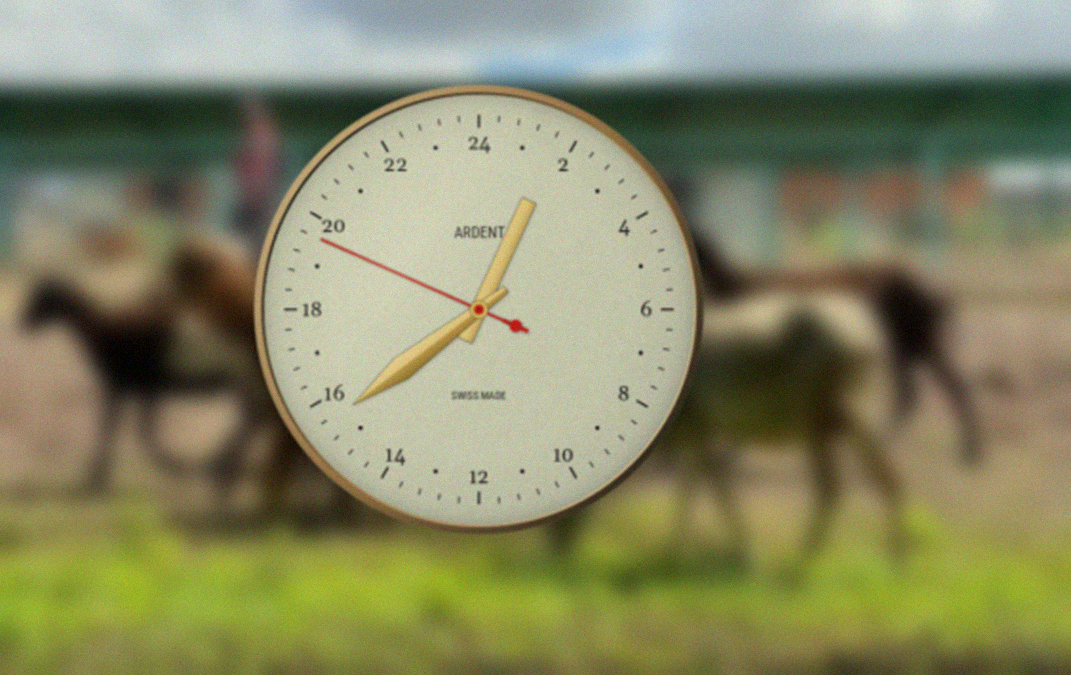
1:38:49
